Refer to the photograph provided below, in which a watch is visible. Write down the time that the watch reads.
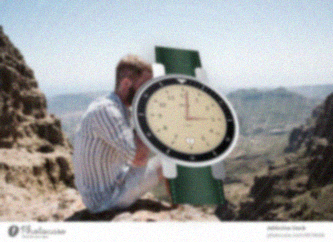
3:01
